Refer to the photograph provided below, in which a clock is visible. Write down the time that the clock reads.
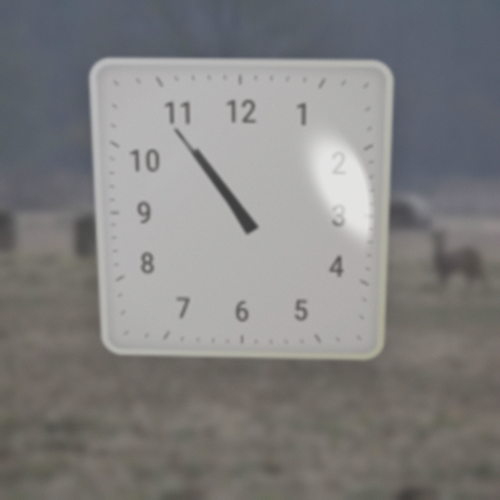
10:54
